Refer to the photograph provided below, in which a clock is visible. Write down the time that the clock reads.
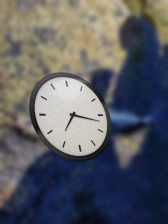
7:17
